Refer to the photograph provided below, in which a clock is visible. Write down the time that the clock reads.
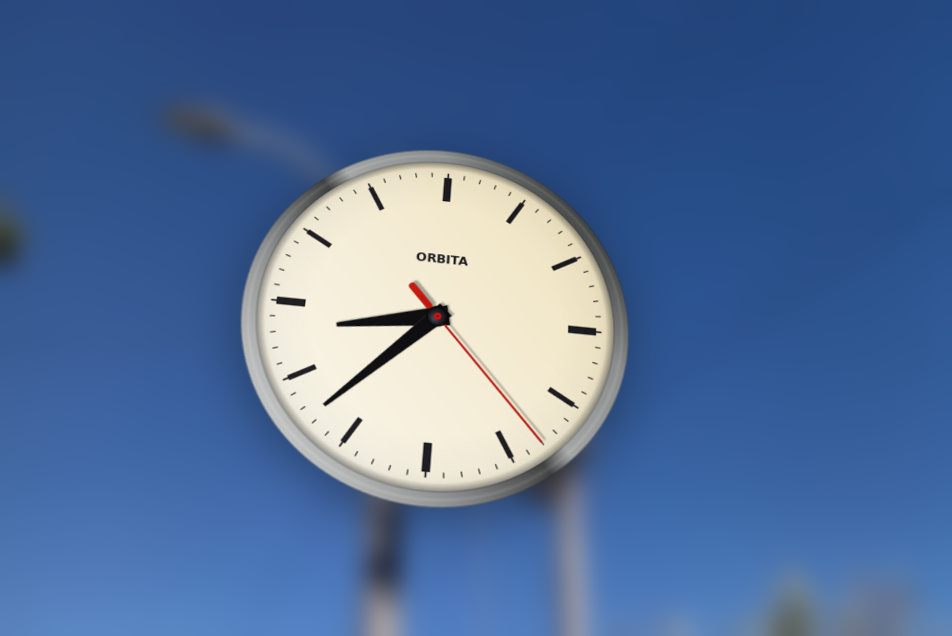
8:37:23
